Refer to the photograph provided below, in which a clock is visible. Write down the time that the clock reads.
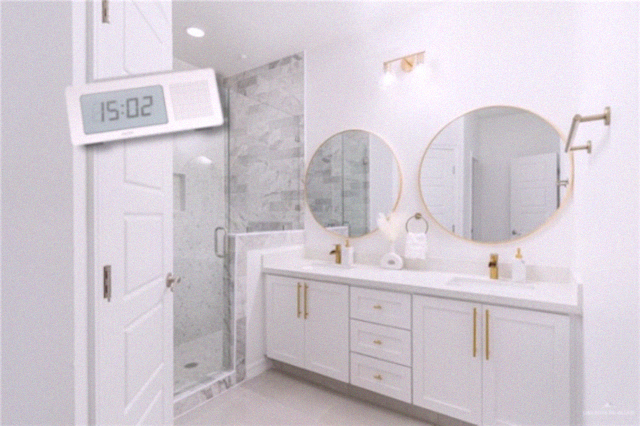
15:02
